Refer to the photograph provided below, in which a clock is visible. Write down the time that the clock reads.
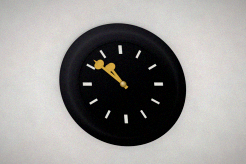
10:52
